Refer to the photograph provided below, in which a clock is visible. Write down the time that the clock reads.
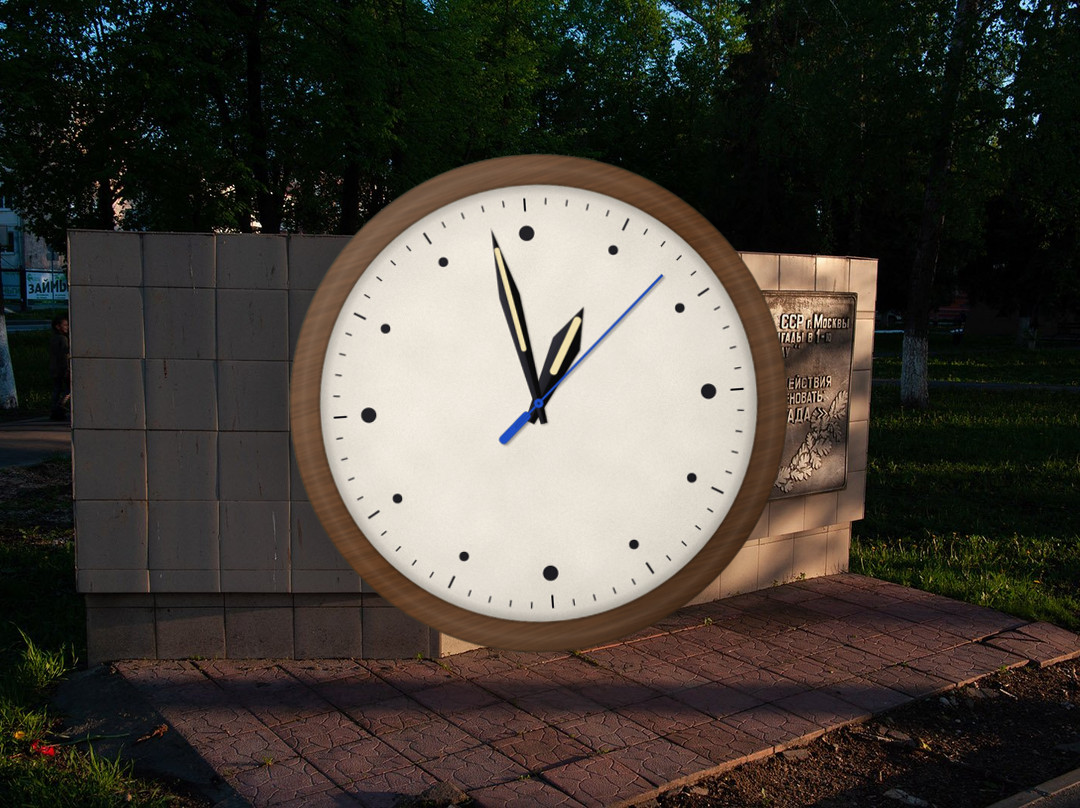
12:58:08
